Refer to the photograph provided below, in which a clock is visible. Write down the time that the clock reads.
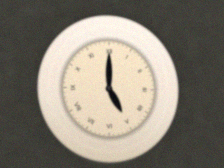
5:00
